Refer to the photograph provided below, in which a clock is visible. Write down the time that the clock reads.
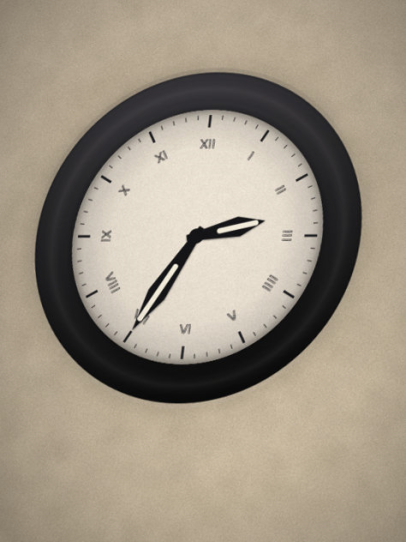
2:35
